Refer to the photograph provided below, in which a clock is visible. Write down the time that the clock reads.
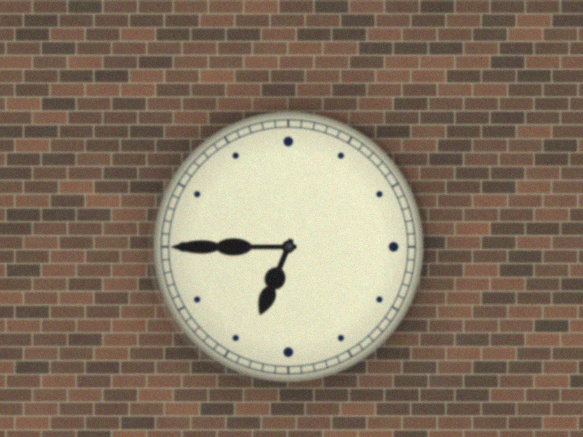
6:45
